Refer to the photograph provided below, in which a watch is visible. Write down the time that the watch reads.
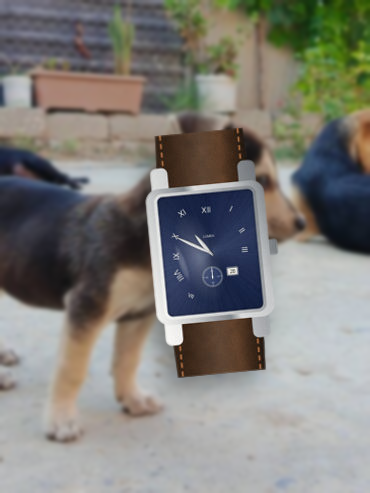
10:50
